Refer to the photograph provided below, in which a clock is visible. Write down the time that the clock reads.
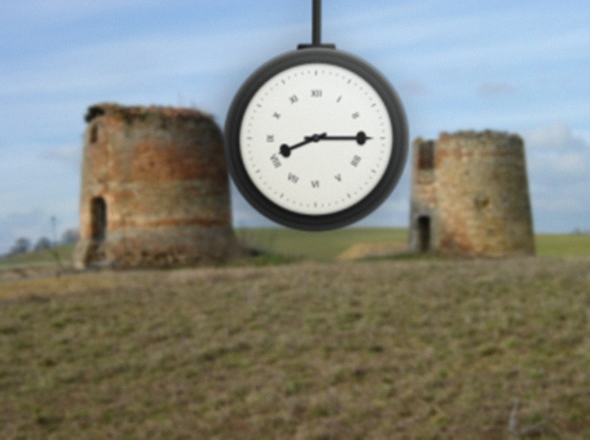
8:15
